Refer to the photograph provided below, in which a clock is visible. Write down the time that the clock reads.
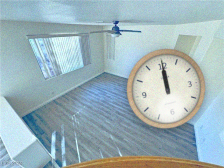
12:00
